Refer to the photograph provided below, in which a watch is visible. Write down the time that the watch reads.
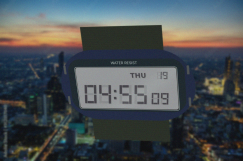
4:55:09
